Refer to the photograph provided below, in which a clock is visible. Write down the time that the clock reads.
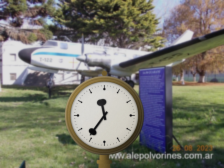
11:36
